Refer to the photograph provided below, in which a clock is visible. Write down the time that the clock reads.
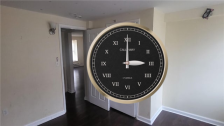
3:00
